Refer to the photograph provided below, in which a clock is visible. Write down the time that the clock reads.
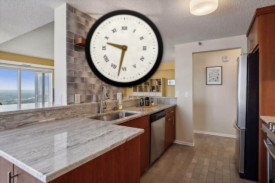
9:32
